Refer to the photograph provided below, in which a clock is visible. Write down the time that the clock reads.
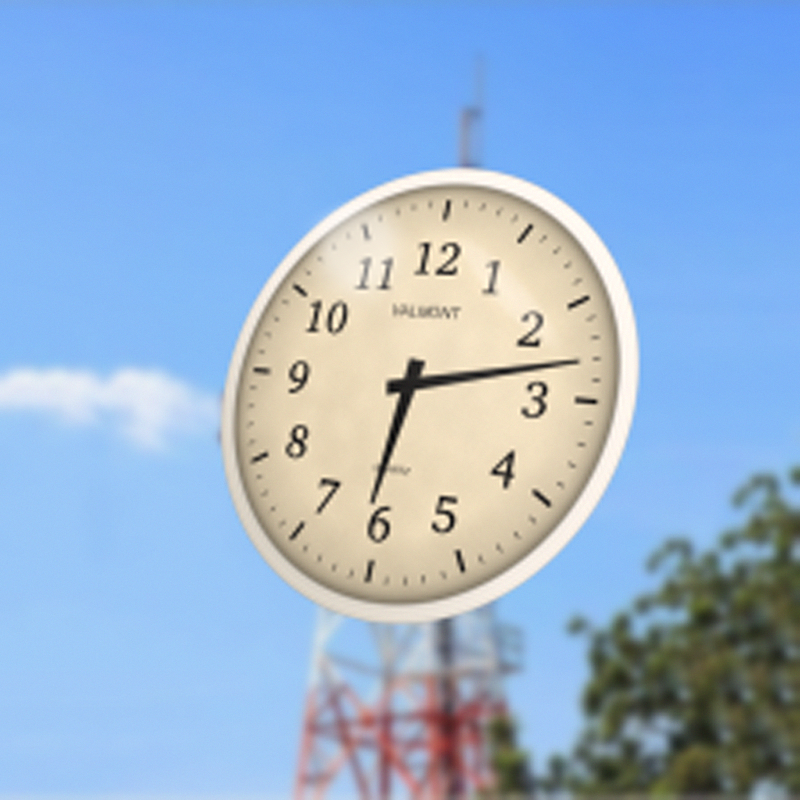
6:13
